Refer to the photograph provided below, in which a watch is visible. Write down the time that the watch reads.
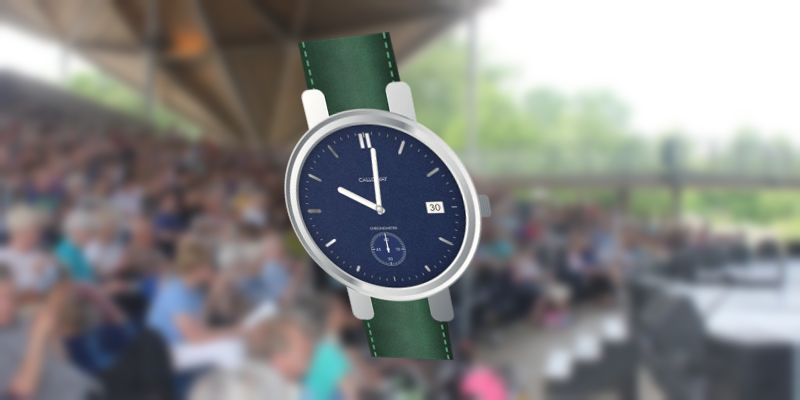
10:01
